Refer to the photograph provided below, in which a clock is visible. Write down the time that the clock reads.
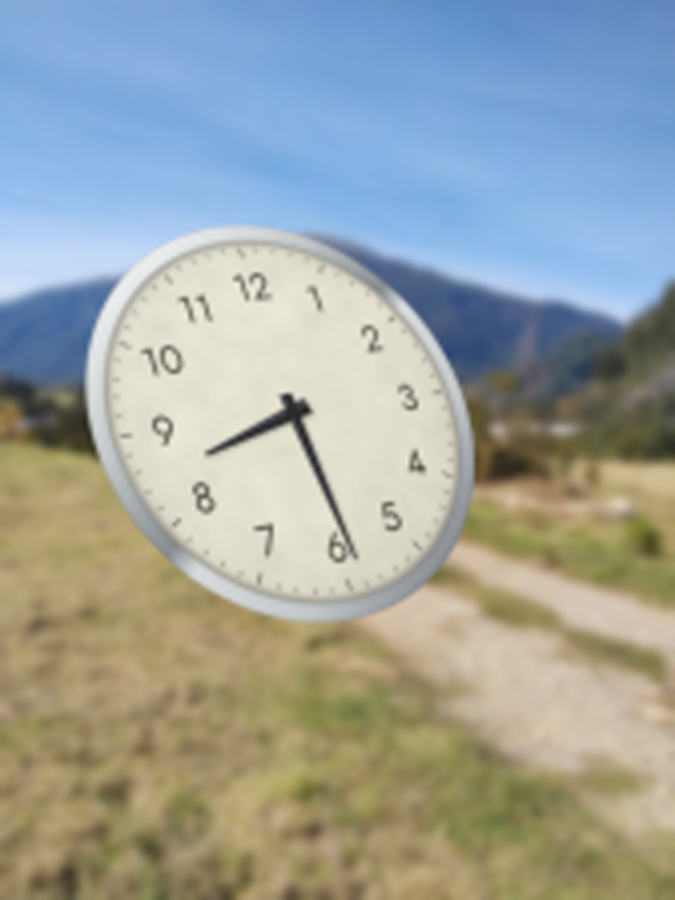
8:29
